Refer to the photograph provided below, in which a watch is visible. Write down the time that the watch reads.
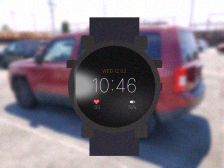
10:46
